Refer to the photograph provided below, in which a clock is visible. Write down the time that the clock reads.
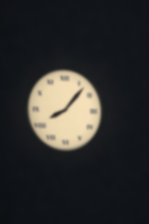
8:07
